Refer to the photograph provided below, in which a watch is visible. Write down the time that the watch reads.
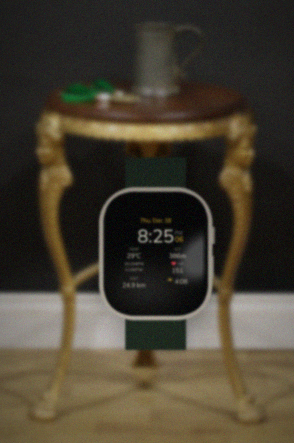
8:25
